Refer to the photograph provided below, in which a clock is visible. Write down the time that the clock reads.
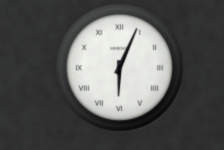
6:04
